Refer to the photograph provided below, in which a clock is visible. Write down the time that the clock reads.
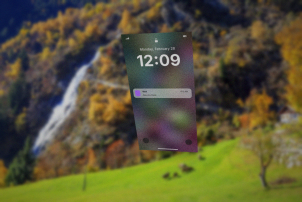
12:09
